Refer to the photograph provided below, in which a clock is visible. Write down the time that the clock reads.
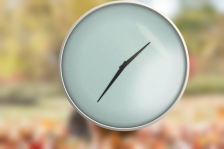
1:36
